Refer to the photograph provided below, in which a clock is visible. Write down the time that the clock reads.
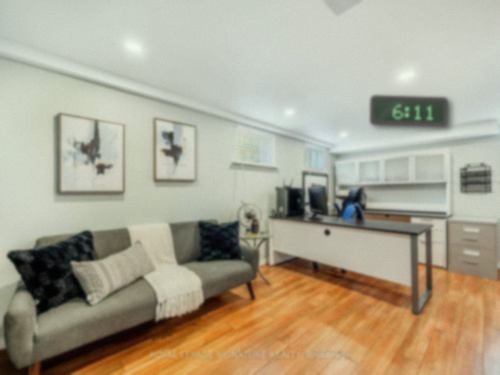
6:11
